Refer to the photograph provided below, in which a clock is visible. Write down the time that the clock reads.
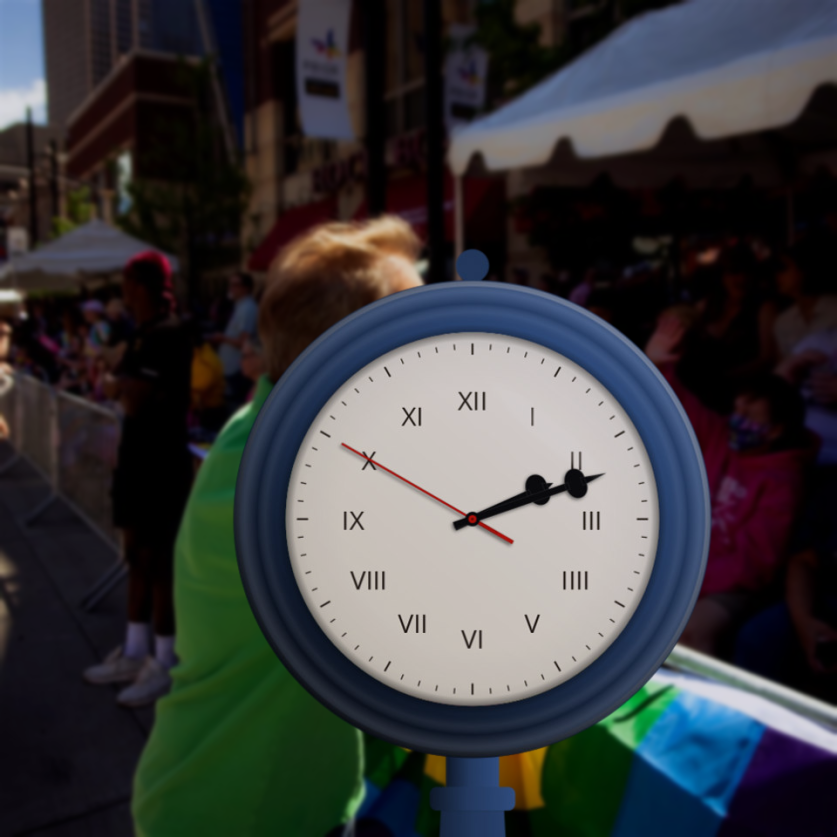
2:11:50
